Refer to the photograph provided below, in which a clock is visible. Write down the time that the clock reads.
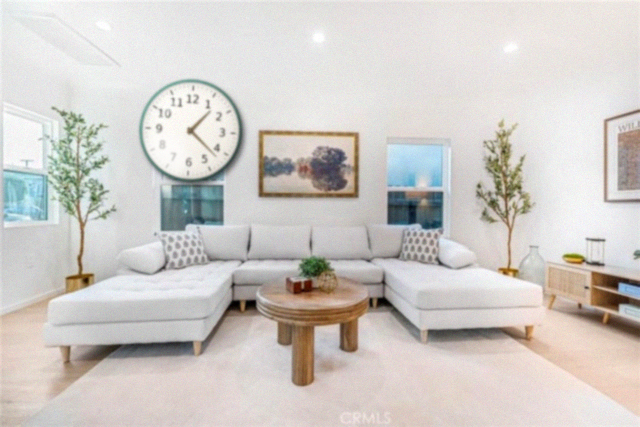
1:22
